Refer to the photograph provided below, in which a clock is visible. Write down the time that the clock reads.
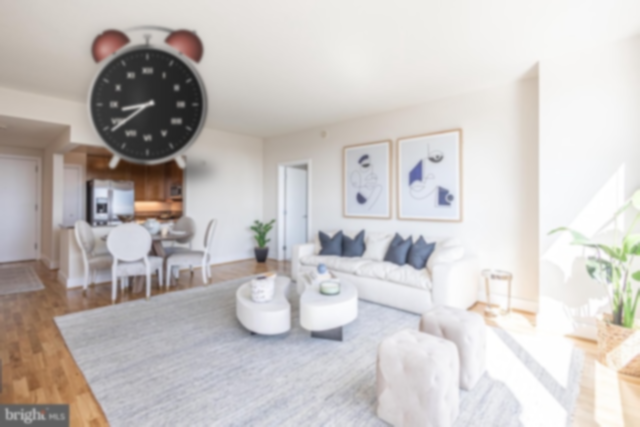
8:39
